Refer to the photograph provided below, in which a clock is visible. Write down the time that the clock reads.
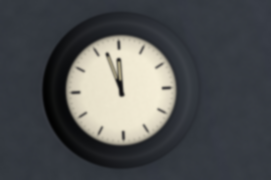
11:57
